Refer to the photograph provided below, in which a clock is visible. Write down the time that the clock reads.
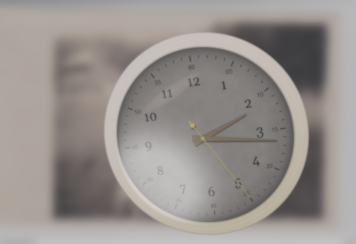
2:16:25
